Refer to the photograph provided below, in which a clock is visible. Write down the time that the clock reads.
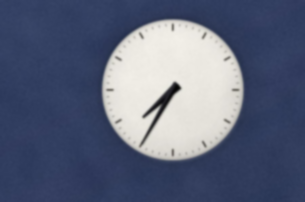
7:35
